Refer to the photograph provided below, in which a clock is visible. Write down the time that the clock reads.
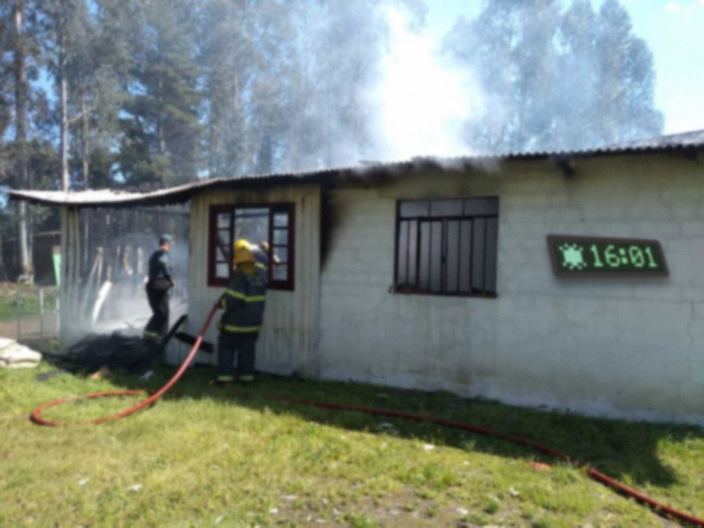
16:01
